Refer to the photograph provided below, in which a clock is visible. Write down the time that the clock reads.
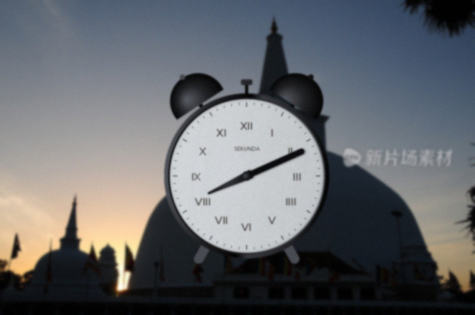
8:11
